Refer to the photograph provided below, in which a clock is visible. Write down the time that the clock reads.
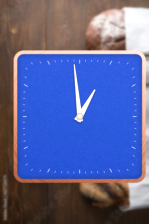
12:59
